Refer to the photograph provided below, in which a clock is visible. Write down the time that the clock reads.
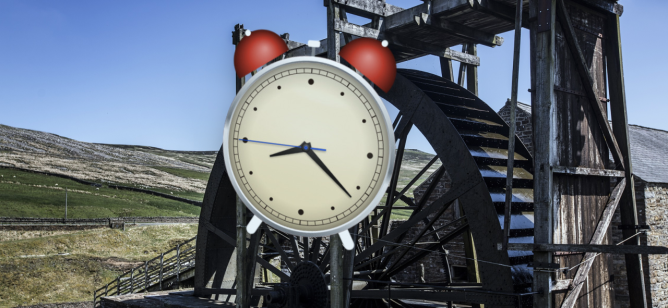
8:21:45
